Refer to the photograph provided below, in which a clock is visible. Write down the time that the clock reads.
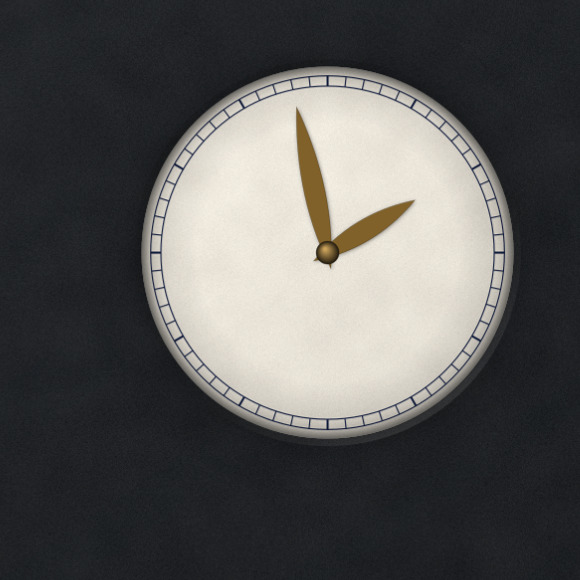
1:58
